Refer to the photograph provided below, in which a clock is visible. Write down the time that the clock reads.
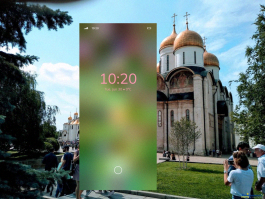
10:20
